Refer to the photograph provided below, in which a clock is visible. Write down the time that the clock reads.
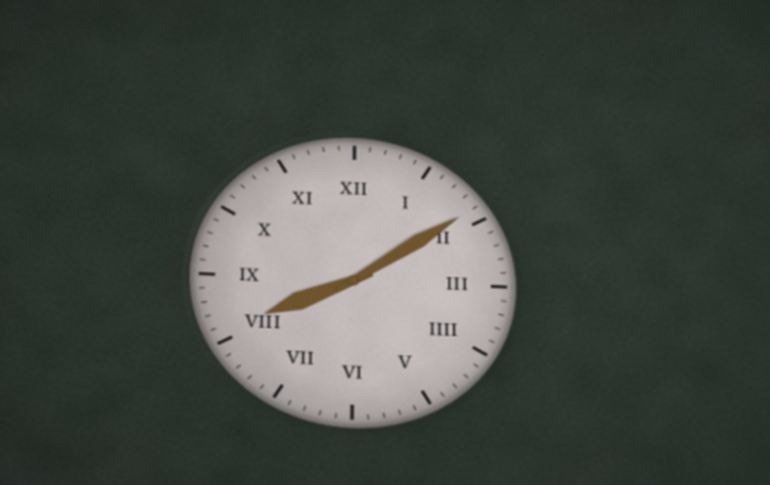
8:09
